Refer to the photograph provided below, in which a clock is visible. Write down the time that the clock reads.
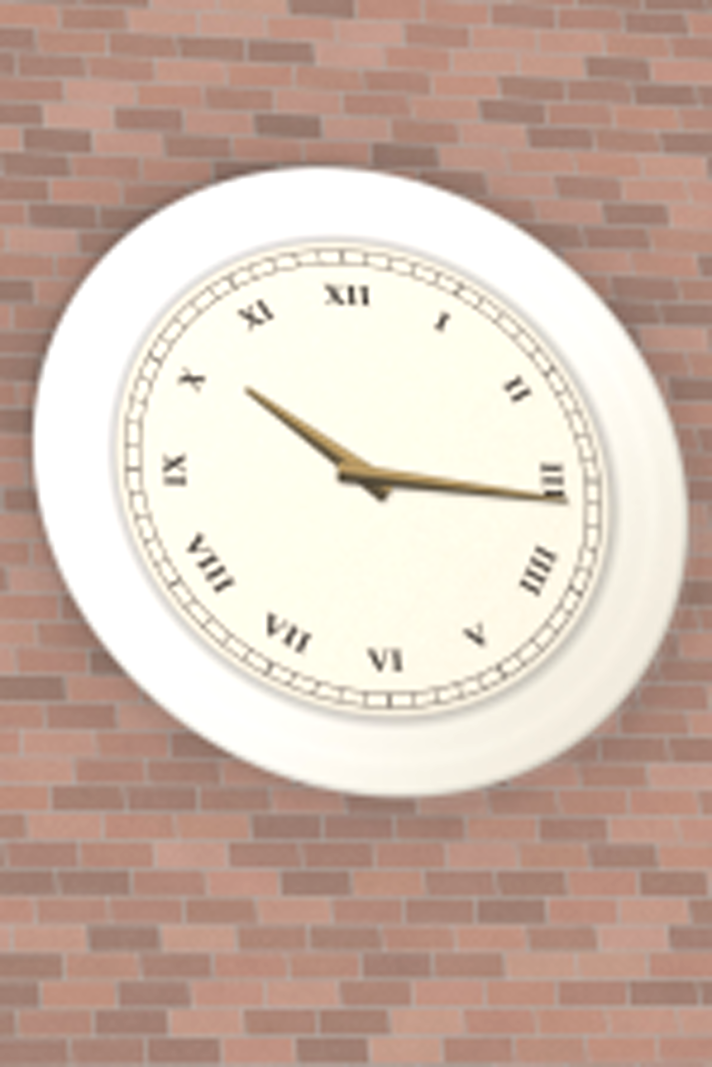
10:16
